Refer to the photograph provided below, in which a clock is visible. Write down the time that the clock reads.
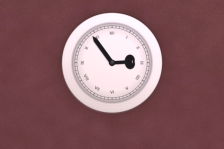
2:54
